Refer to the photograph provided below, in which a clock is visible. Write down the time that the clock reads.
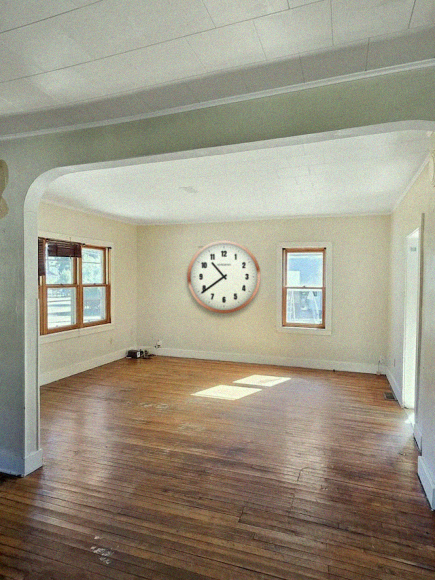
10:39
